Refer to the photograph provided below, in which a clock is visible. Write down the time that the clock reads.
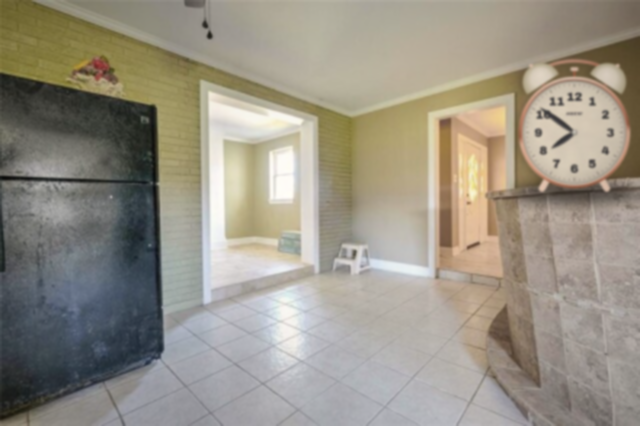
7:51
